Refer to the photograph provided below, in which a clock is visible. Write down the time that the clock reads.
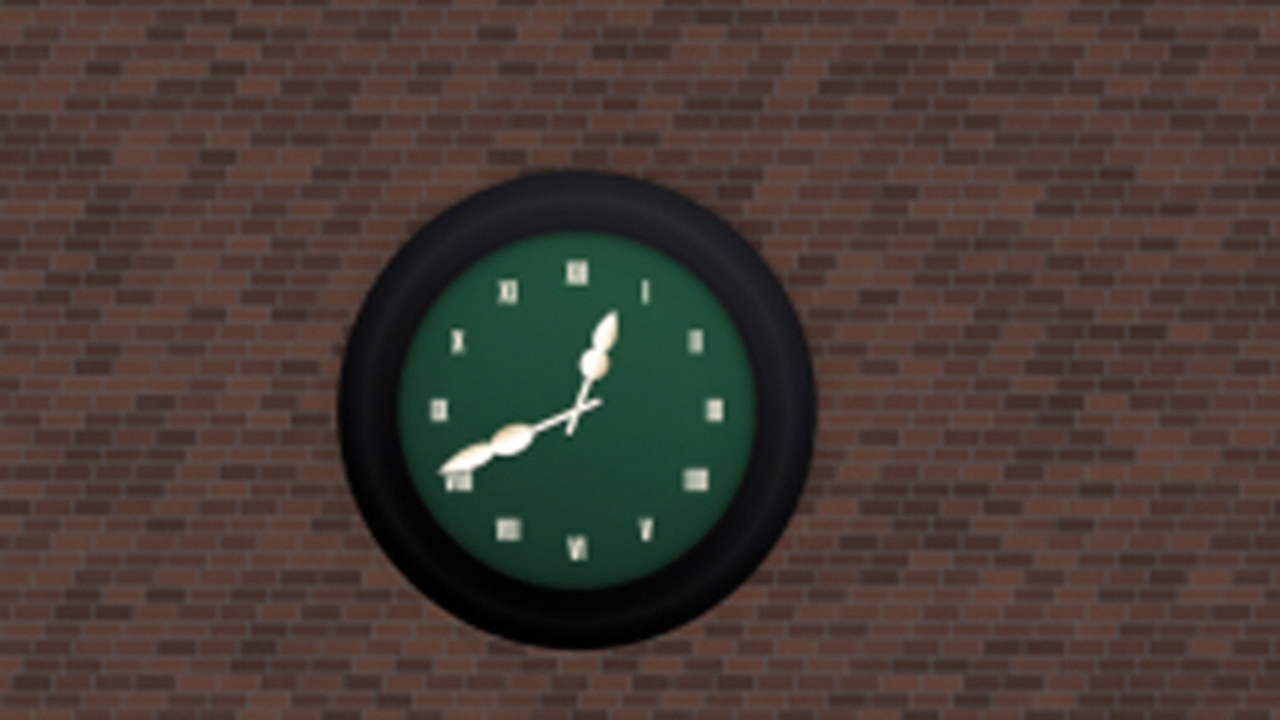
12:41
